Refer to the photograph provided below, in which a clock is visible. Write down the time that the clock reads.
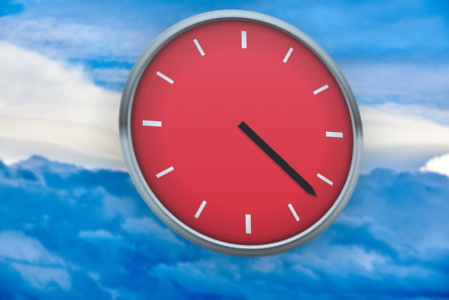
4:22
